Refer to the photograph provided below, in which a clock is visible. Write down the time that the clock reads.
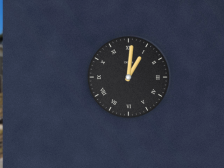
1:01
